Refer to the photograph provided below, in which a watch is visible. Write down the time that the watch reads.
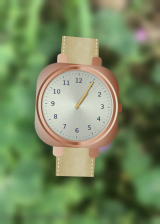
1:05
